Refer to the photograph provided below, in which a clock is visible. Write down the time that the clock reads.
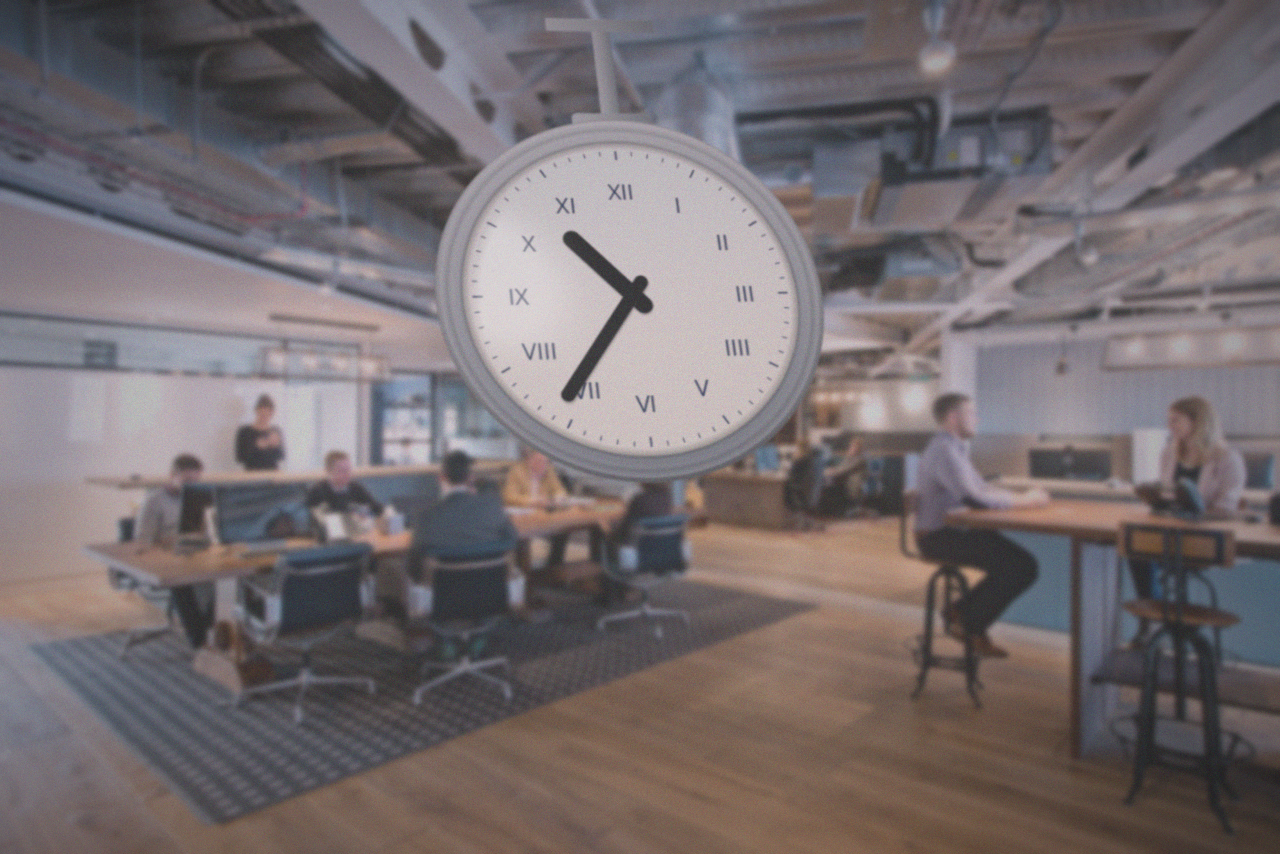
10:36
